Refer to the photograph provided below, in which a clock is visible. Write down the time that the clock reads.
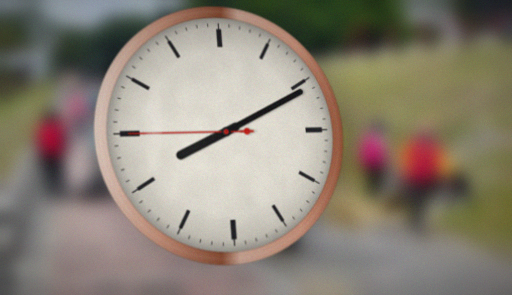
8:10:45
